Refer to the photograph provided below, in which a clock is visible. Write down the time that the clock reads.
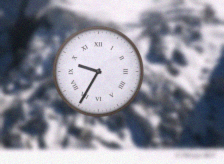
9:35
